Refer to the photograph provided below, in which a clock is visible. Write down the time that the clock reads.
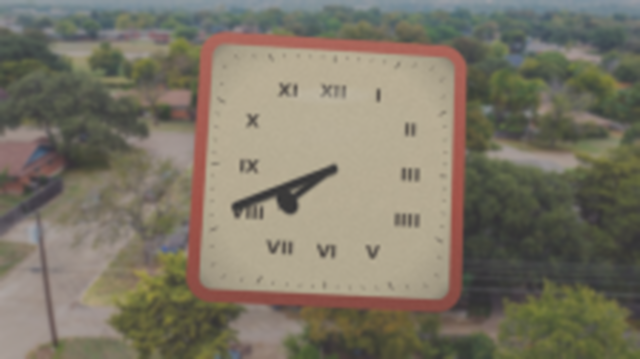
7:41
